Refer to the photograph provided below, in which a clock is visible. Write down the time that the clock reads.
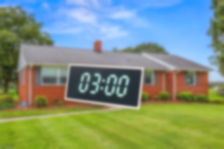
3:00
